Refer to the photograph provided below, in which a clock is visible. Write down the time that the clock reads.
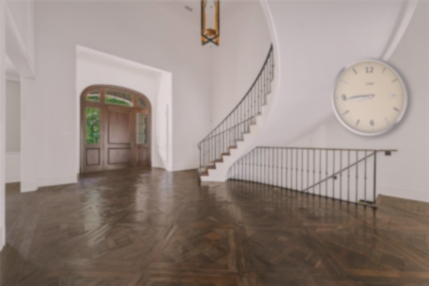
8:44
